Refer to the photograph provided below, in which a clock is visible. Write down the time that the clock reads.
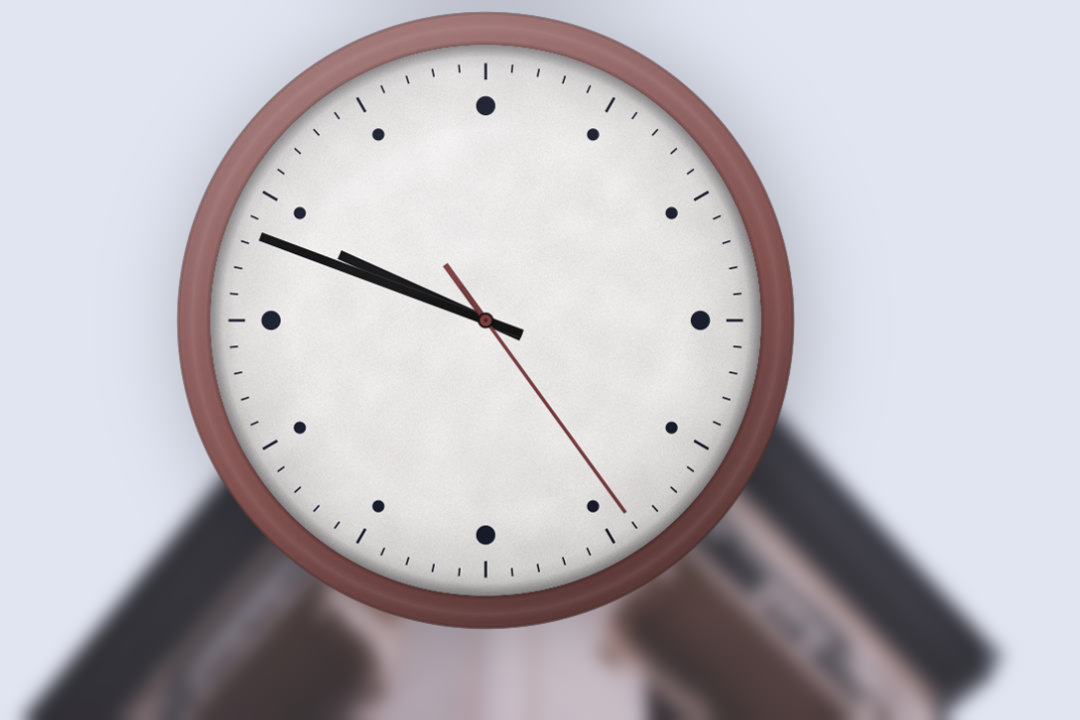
9:48:24
